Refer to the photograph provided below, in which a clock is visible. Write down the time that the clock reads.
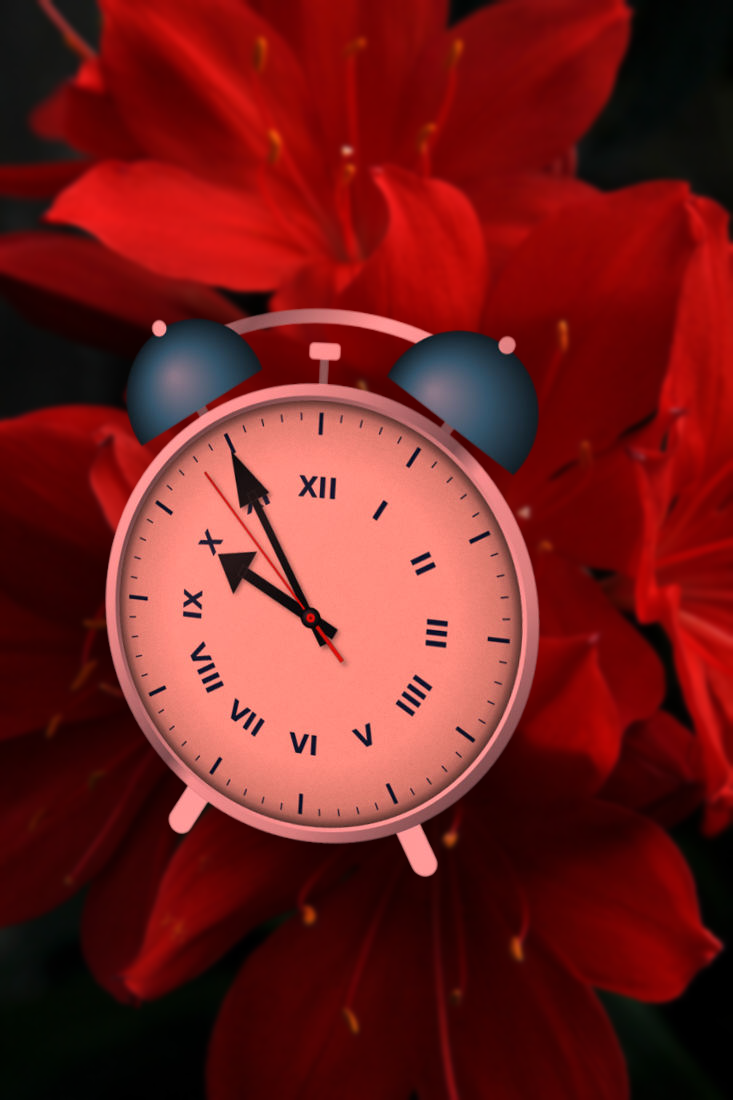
9:54:53
